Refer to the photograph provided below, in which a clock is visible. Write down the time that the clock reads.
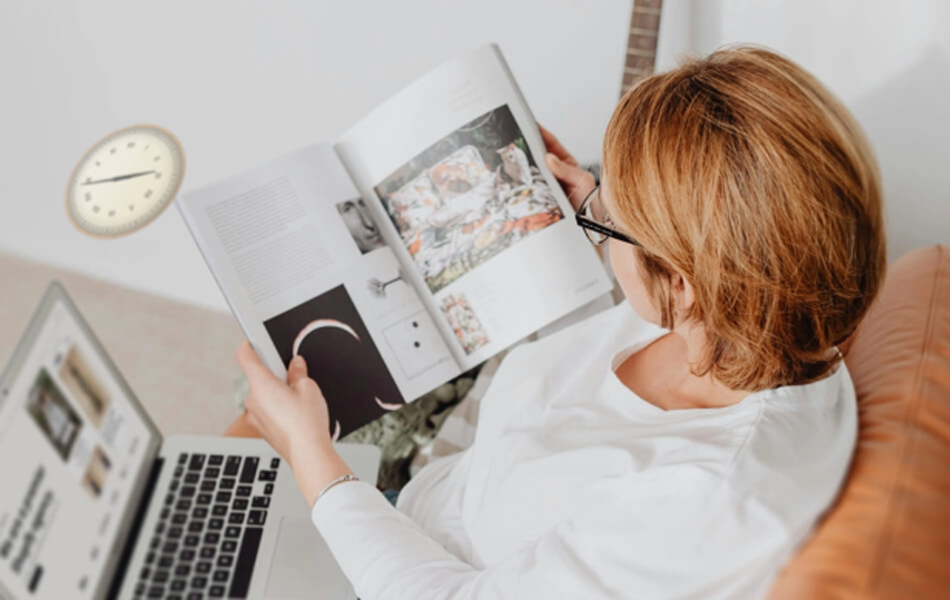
2:44
